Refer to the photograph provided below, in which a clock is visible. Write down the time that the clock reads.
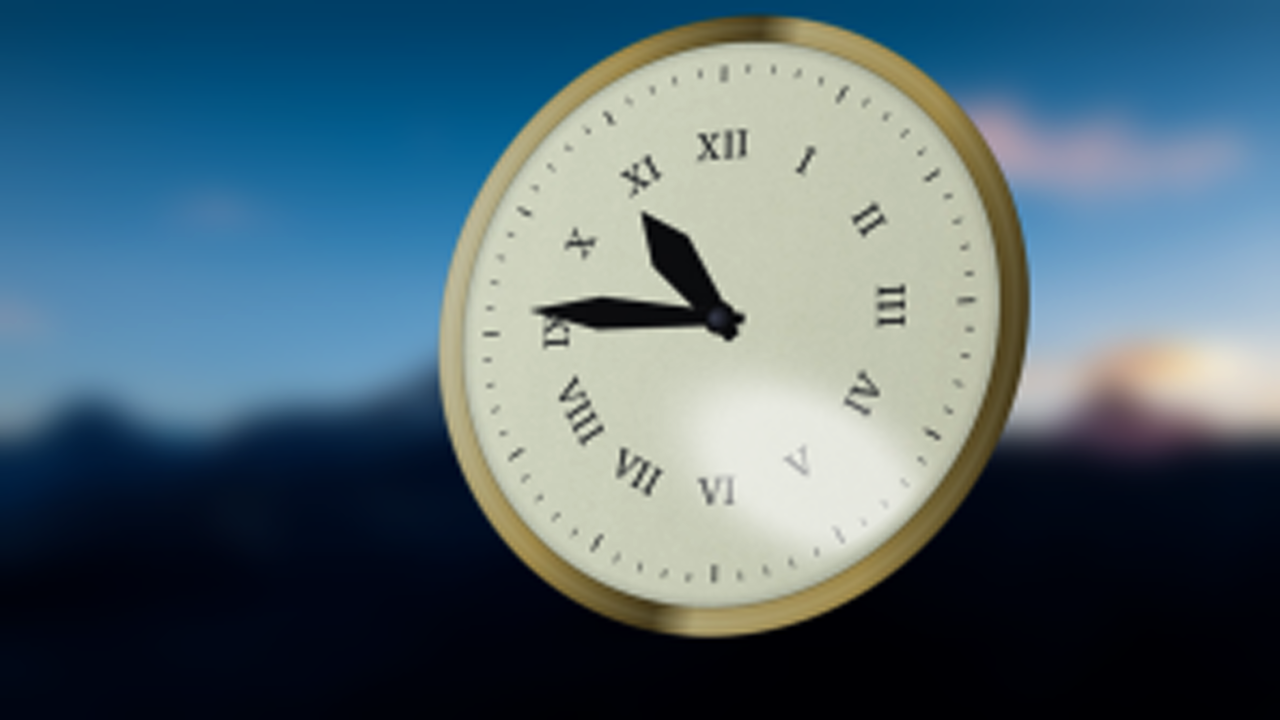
10:46
